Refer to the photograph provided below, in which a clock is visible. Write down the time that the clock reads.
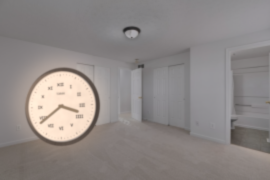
3:39
